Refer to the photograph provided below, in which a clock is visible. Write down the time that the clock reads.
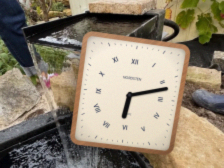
6:12
